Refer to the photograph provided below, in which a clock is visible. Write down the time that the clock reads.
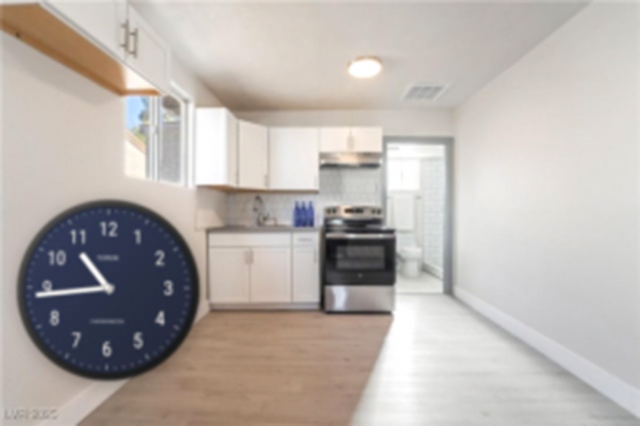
10:44
